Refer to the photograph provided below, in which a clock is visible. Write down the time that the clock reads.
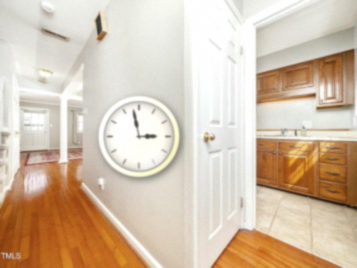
2:58
